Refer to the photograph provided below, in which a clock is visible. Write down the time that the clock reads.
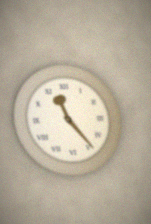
11:24
